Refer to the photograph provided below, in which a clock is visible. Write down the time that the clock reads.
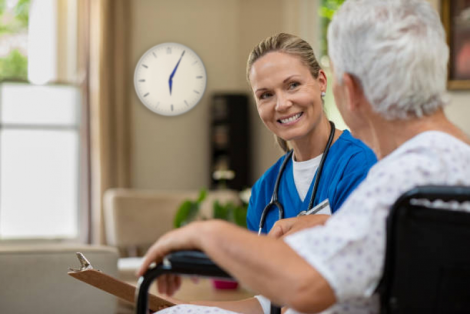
6:05
